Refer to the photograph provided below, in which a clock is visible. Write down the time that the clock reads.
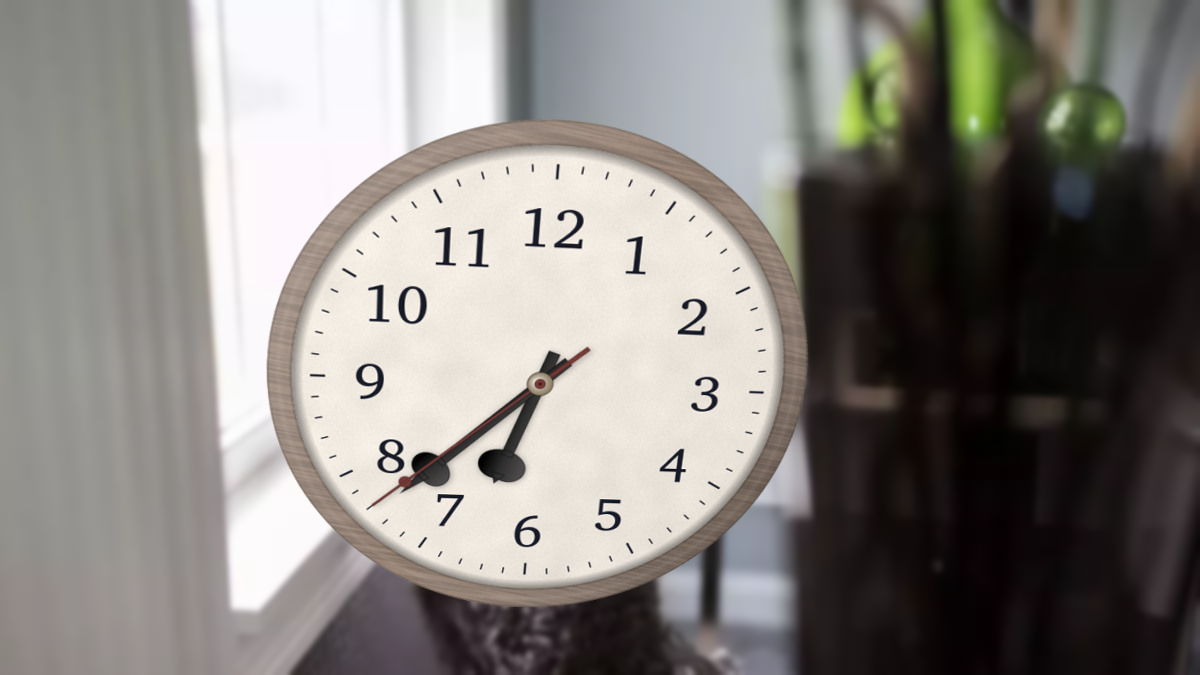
6:37:38
